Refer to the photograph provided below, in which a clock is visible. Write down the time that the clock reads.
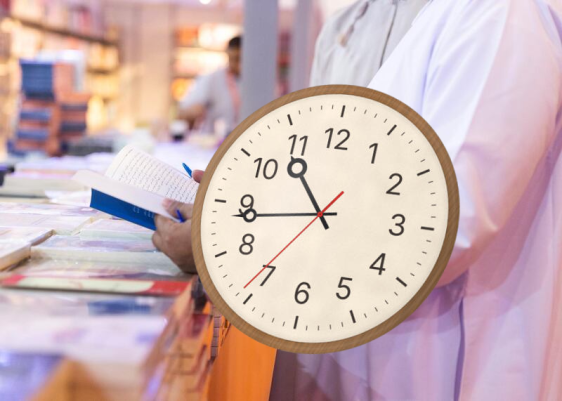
10:43:36
